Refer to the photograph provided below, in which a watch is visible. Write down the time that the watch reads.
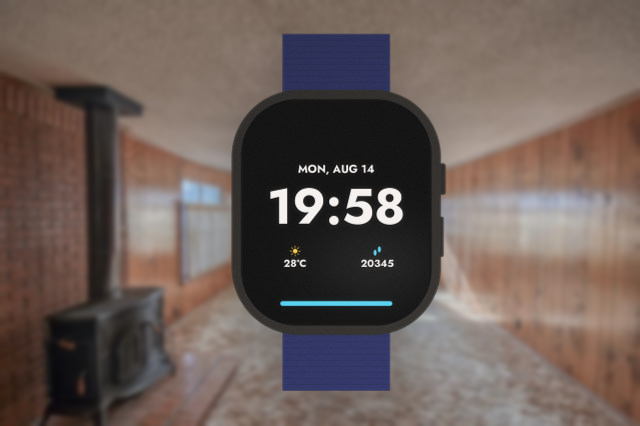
19:58
